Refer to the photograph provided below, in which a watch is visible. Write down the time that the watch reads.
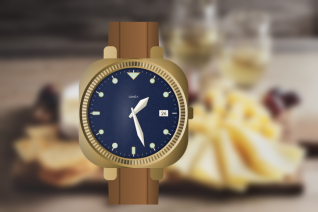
1:27
